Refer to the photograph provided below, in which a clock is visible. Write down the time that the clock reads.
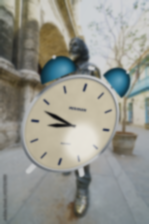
8:48
